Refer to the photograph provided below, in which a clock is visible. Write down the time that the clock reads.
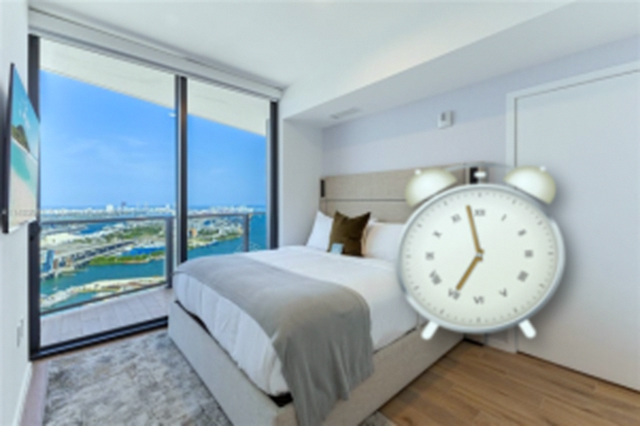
6:58
